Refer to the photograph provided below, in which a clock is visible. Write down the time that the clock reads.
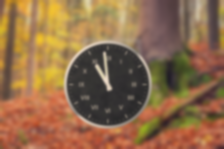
10:59
